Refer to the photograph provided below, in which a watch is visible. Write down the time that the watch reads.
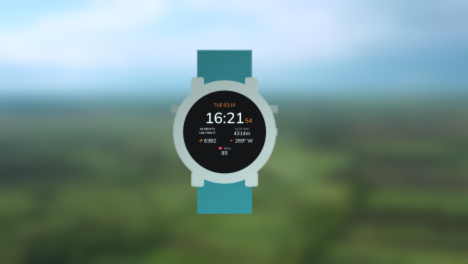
16:21
